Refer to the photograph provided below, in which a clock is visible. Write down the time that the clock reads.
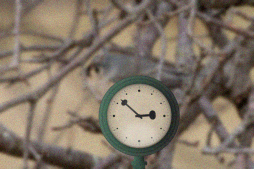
2:52
